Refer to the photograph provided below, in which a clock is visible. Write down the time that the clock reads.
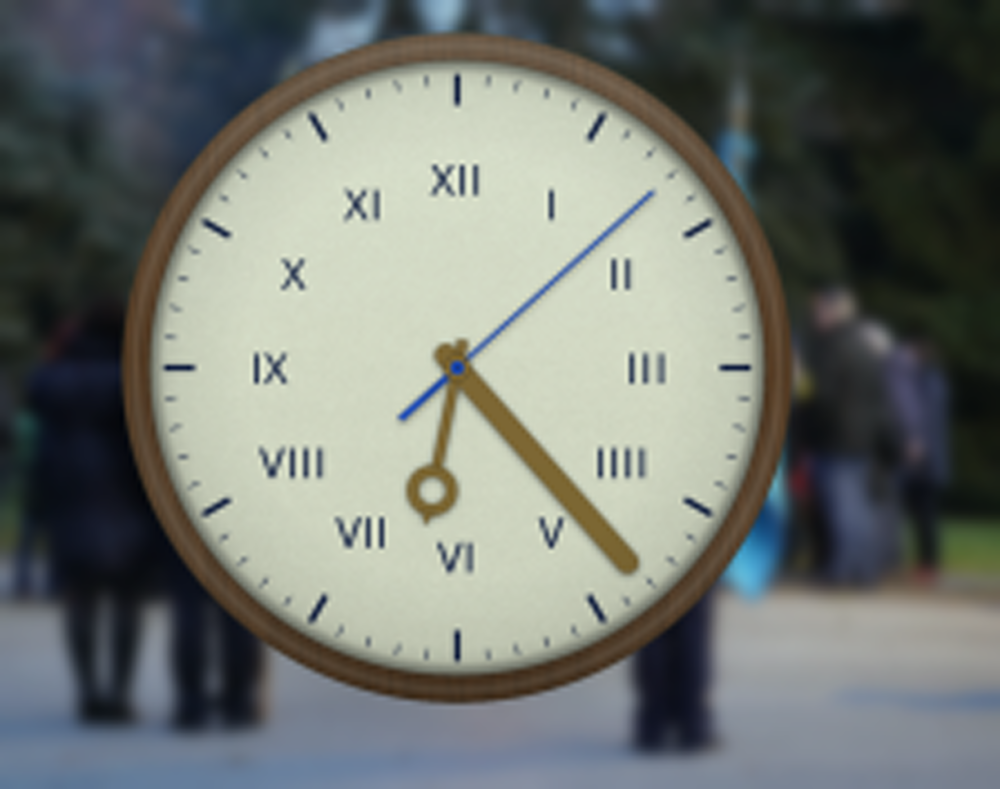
6:23:08
